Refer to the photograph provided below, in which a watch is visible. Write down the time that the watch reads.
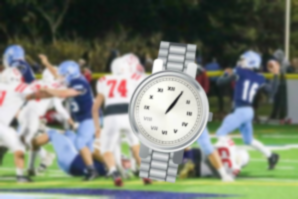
1:05
